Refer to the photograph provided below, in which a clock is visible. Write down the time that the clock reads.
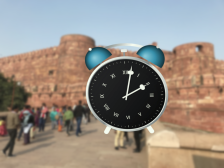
2:02
